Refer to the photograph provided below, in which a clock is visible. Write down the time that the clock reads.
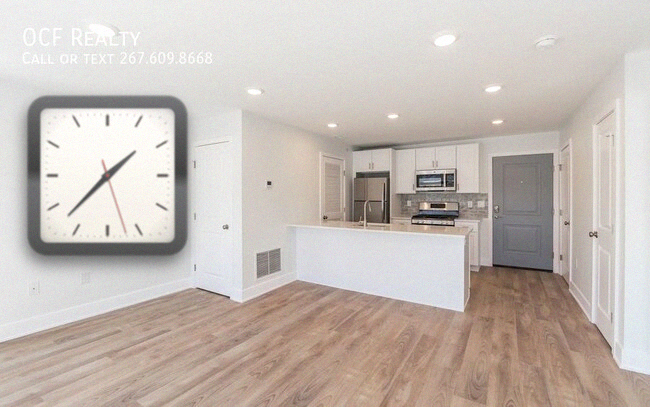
1:37:27
